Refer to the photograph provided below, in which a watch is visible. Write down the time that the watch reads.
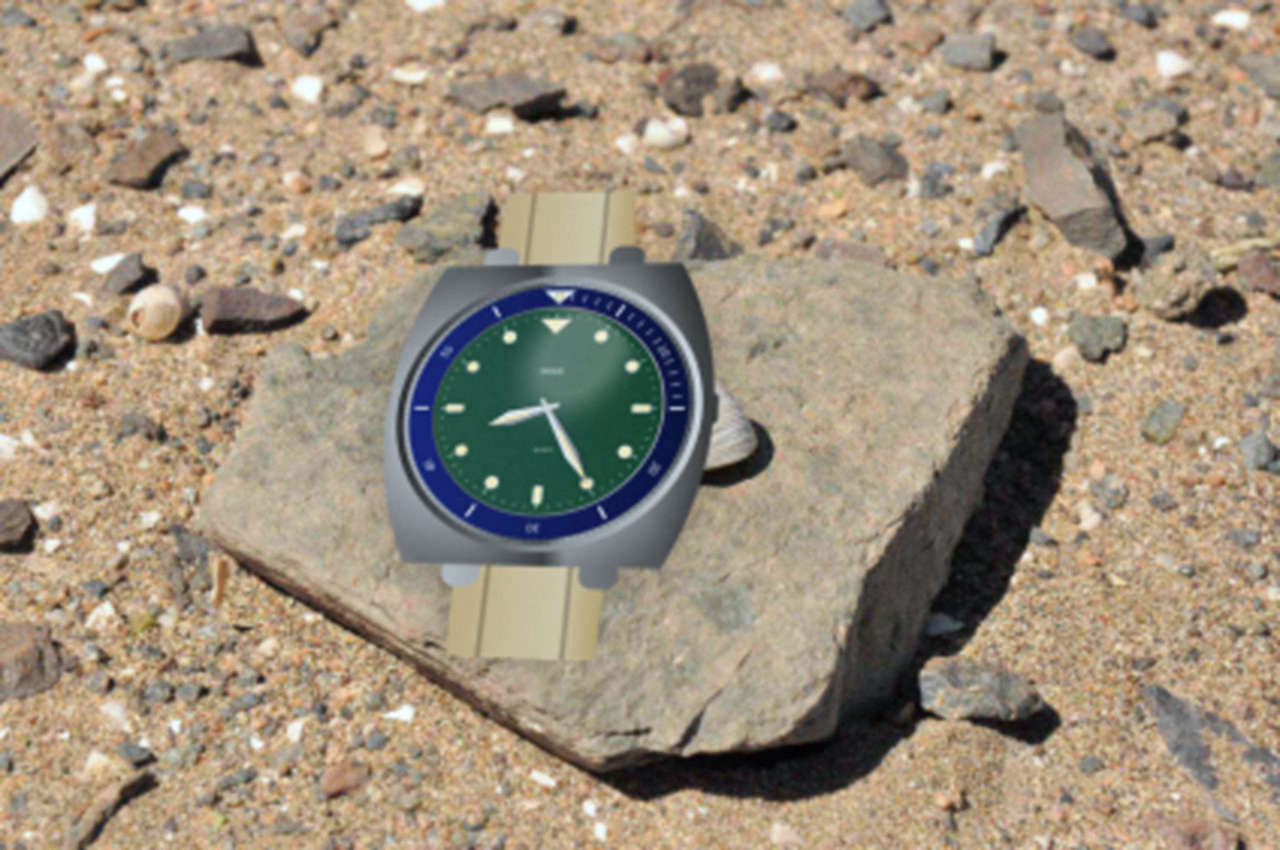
8:25
